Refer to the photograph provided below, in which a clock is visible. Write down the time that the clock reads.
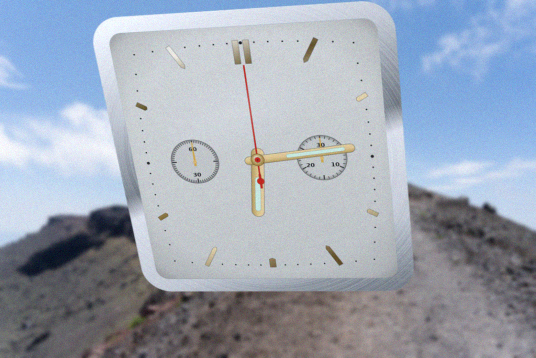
6:14
